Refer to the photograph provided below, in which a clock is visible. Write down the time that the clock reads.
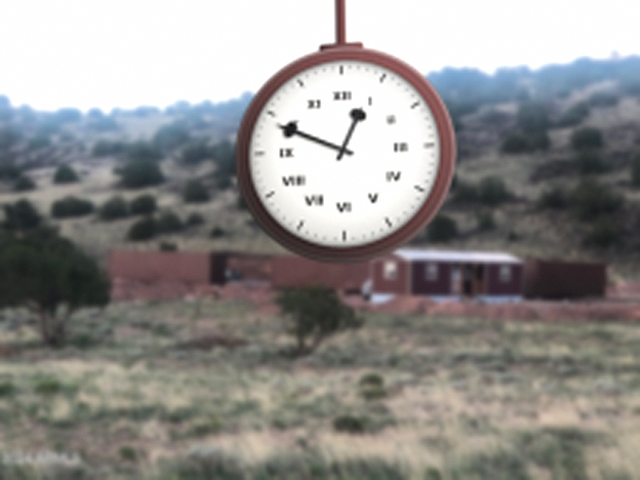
12:49
